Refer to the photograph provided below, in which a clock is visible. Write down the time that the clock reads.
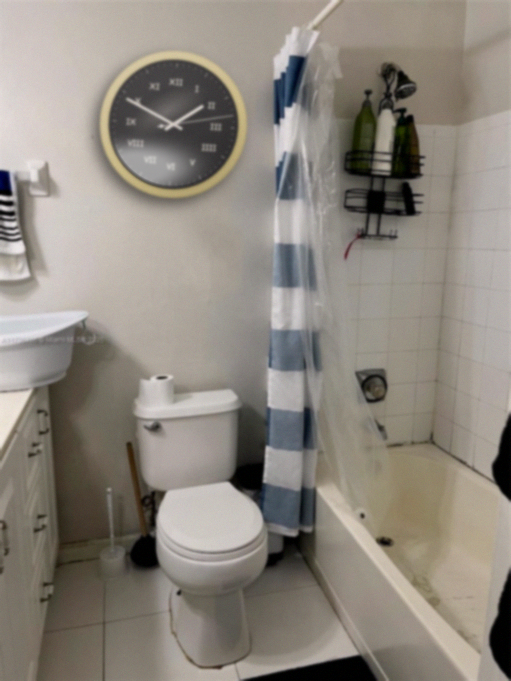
1:49:13
